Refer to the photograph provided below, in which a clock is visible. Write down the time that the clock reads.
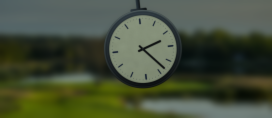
2:23
